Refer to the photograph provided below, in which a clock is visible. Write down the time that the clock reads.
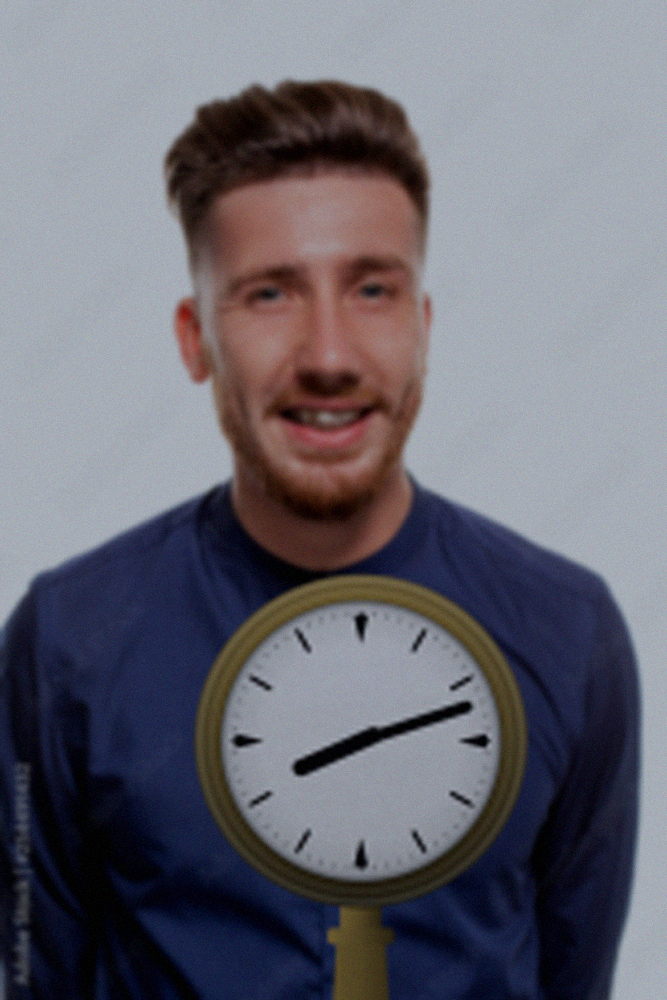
8:12
